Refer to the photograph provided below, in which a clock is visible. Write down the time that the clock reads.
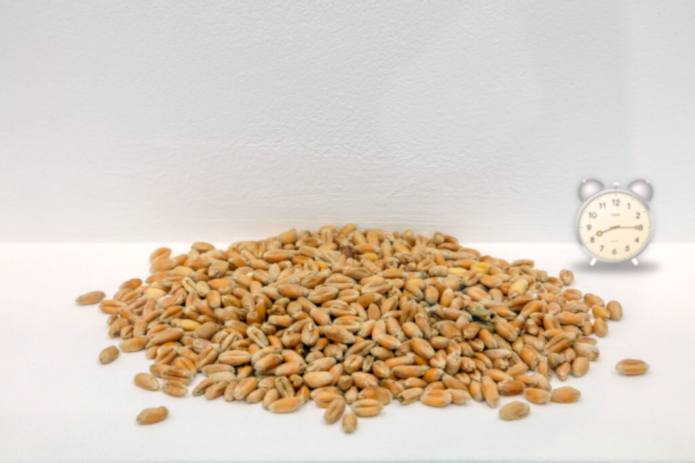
8:15
